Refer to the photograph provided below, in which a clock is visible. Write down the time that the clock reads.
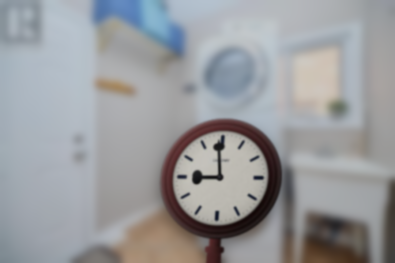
8:59
